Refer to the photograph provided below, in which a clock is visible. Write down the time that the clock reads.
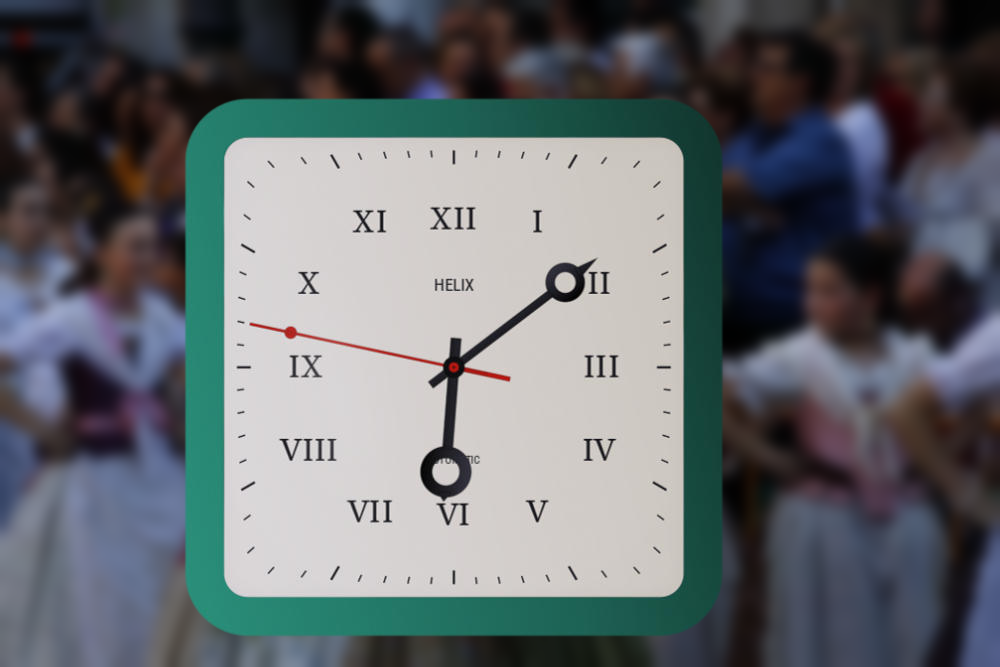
6:08:47
